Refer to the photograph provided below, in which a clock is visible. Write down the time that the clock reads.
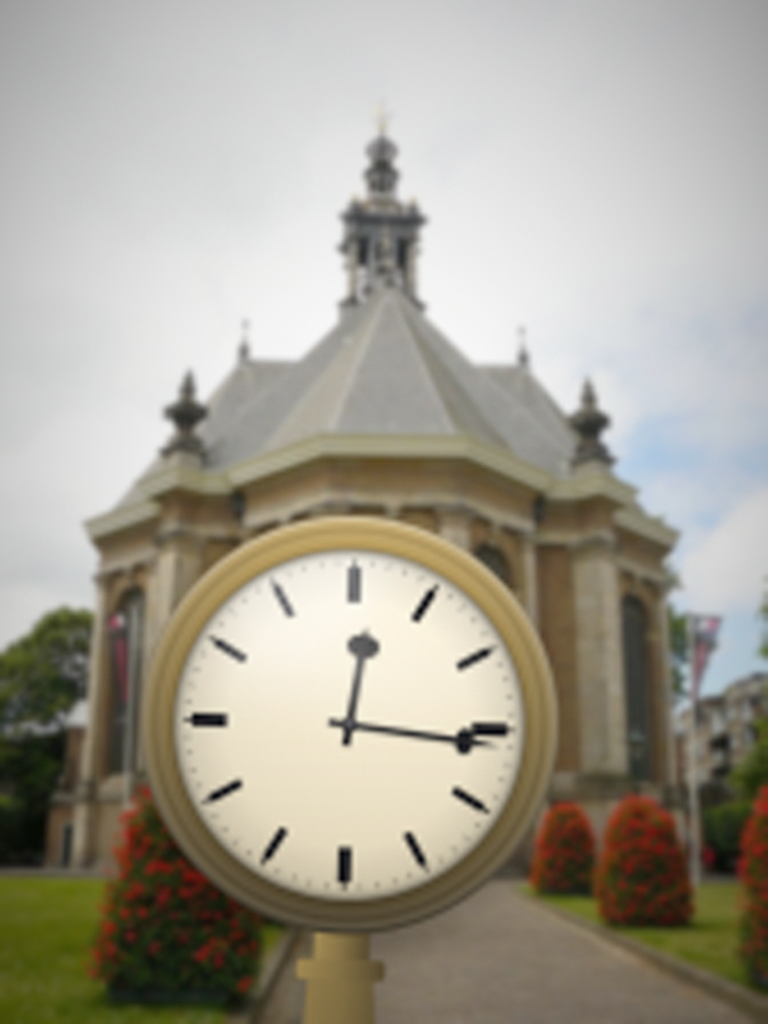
12:16
